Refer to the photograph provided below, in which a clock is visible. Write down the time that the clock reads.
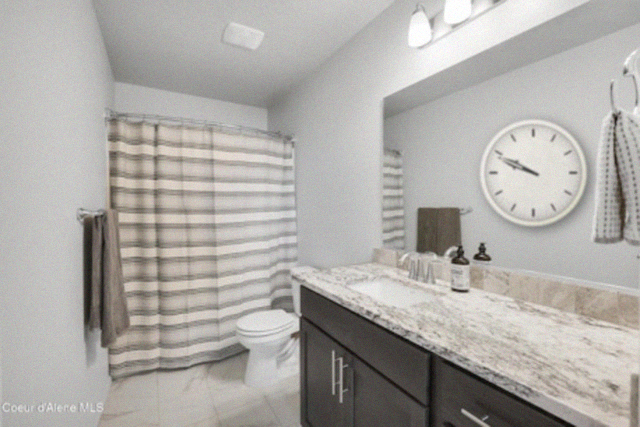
9:49
